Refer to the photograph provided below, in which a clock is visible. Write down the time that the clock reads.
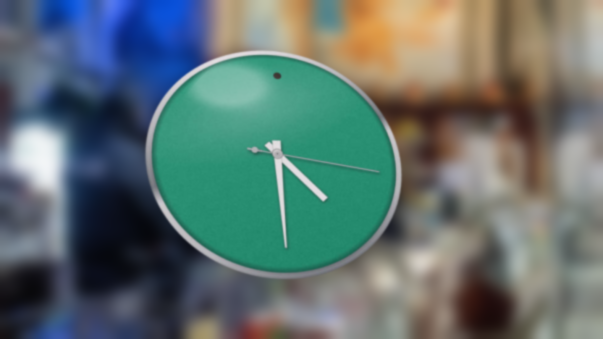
4:29:16
